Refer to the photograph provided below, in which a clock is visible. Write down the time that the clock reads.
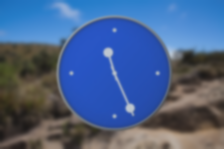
11:26
